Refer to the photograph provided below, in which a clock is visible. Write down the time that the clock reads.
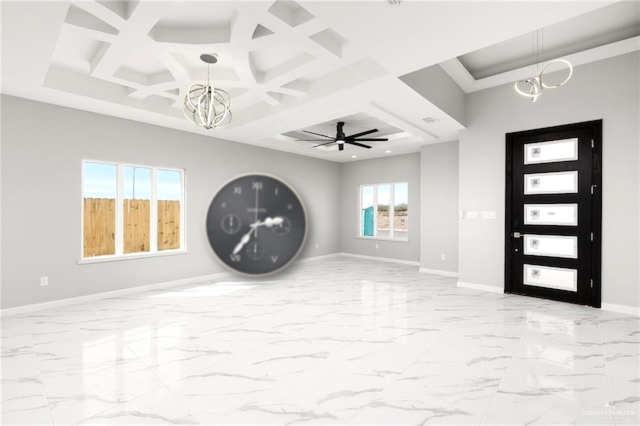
2:36
